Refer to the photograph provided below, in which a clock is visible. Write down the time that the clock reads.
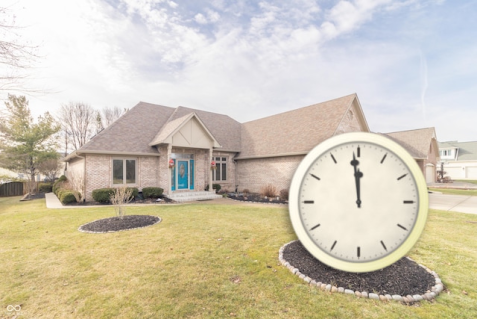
11:59
